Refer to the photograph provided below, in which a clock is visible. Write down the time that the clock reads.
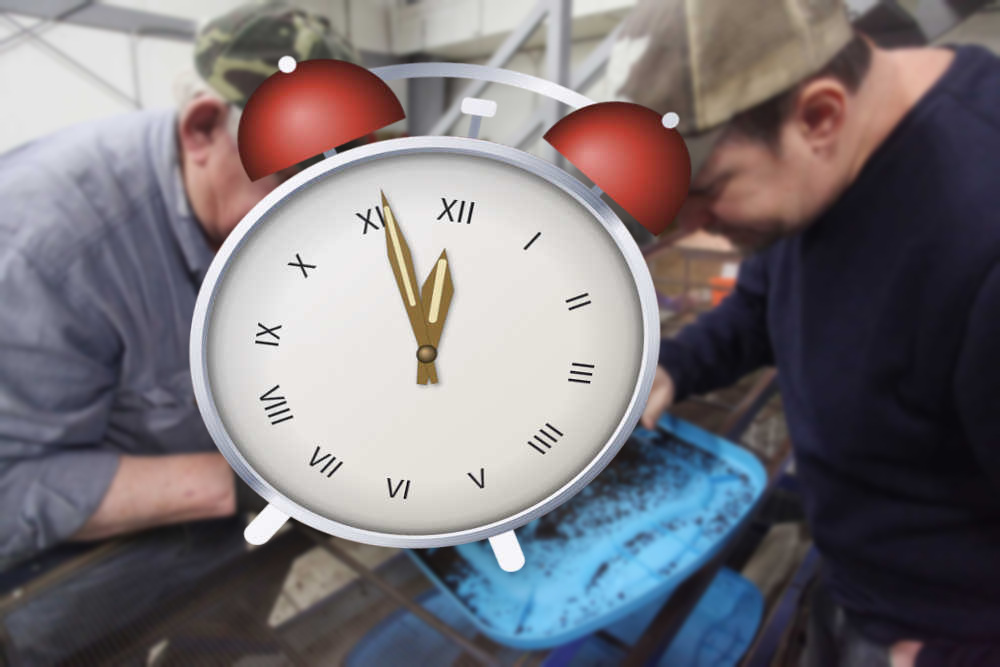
11:56
